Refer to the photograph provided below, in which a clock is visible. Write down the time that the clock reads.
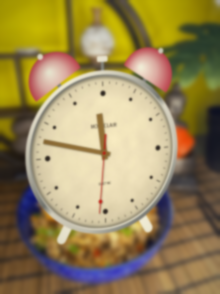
11:47:31
